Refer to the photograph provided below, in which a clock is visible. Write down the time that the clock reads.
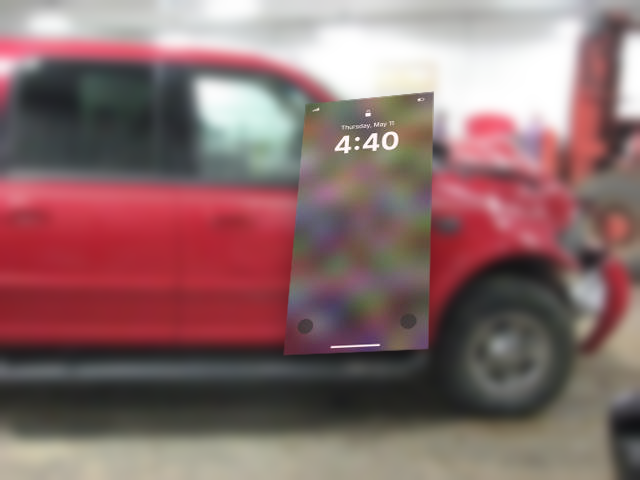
4:40
